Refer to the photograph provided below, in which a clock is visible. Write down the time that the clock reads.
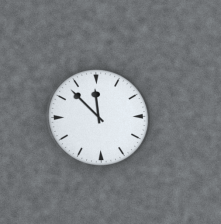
11:53
